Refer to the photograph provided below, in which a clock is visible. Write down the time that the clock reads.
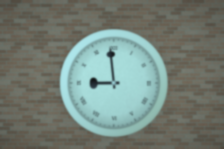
8:59
